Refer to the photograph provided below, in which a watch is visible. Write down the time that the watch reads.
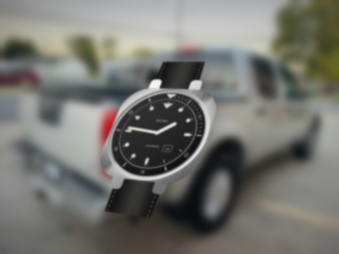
1:46
